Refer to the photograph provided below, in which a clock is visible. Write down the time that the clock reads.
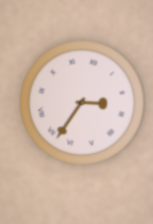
2:33
